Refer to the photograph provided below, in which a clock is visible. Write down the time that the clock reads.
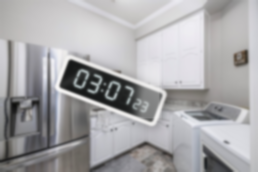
3:07
